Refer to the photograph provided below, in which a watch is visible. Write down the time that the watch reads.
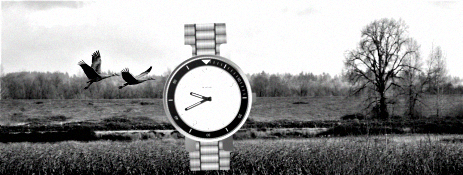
9:41
